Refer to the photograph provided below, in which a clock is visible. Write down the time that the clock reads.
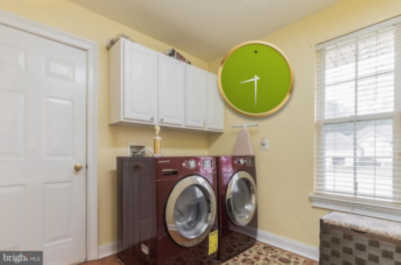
8:30
